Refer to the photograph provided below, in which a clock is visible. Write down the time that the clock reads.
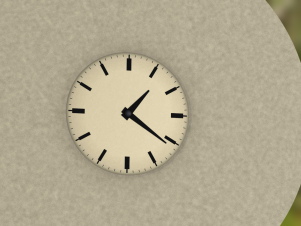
1:21
